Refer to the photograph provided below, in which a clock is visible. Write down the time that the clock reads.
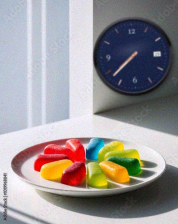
7:38
